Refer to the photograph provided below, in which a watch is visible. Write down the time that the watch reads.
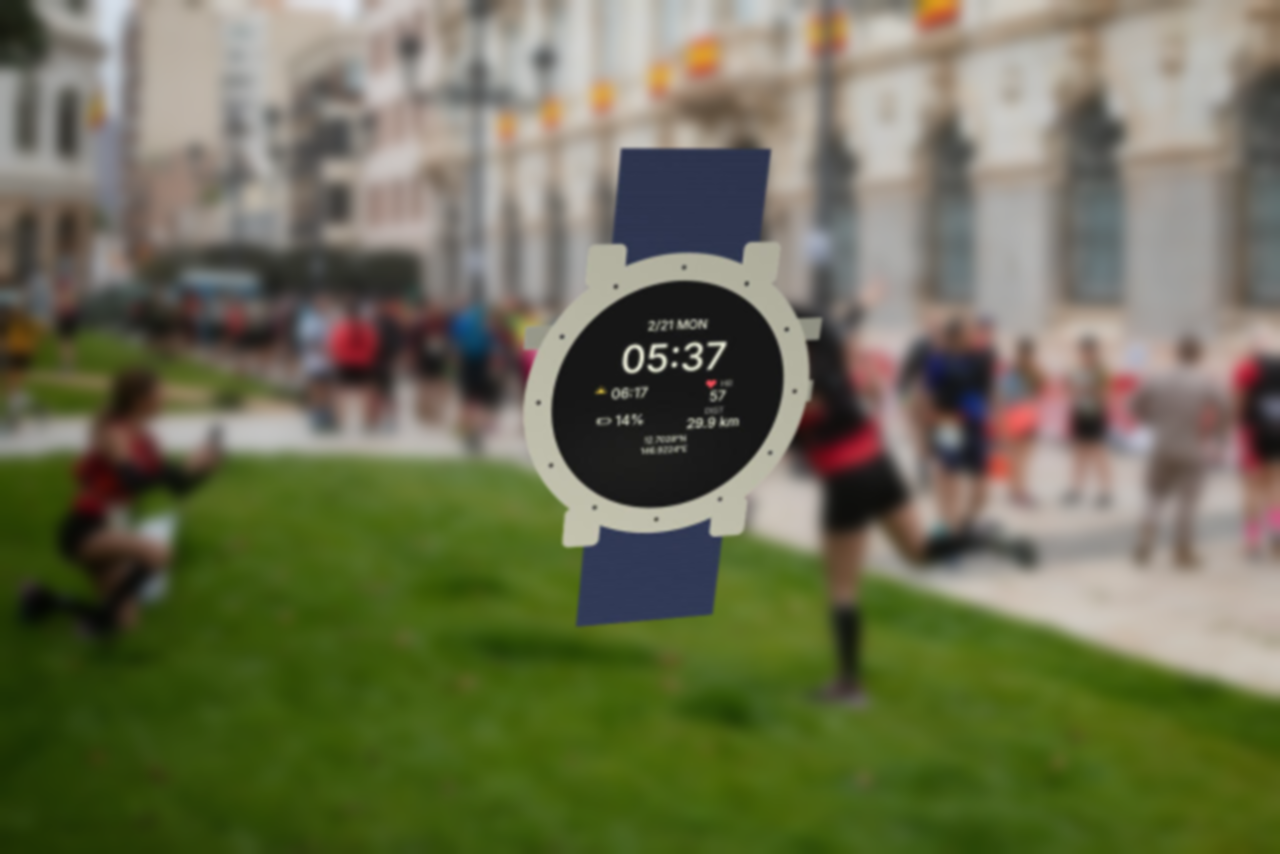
5:37
